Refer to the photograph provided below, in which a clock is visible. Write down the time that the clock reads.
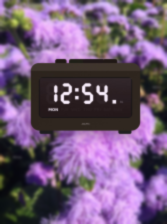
12:54
